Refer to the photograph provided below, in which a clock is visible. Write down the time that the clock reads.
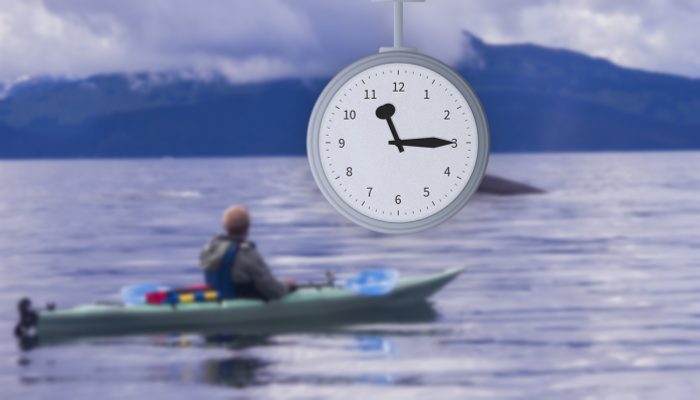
11:15
